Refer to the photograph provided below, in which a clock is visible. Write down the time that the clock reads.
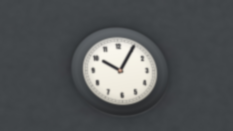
10:05
